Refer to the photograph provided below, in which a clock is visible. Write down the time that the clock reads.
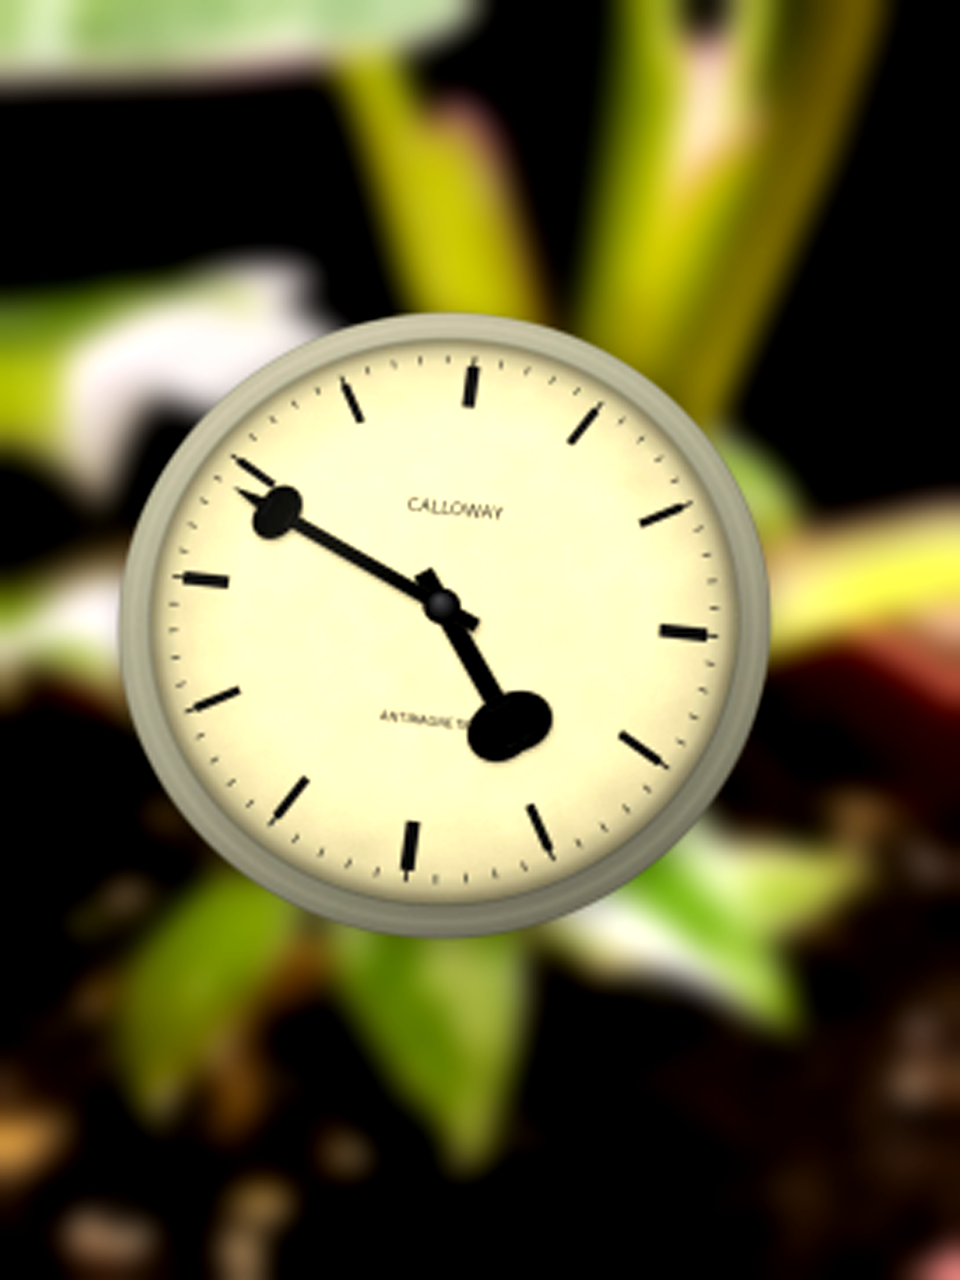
4:49
